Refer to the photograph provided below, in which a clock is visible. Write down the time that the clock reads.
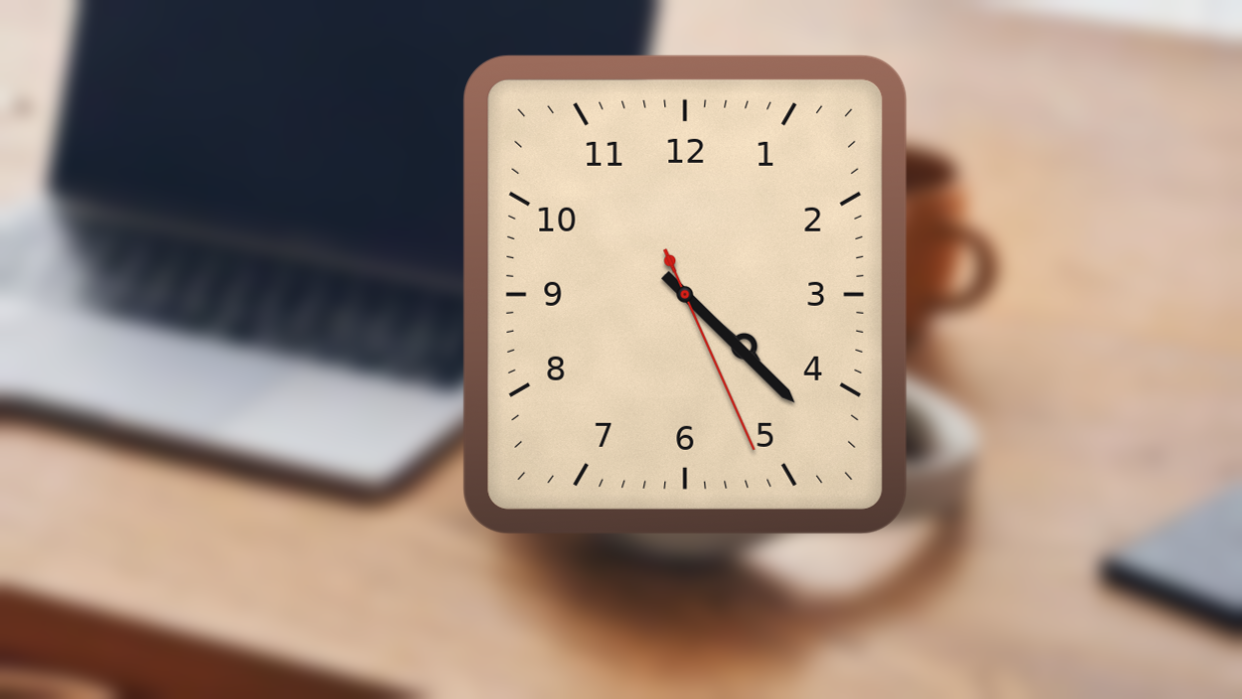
4:22:26
